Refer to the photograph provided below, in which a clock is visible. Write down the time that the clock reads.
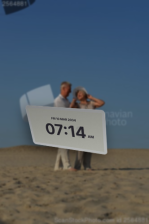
7:14
